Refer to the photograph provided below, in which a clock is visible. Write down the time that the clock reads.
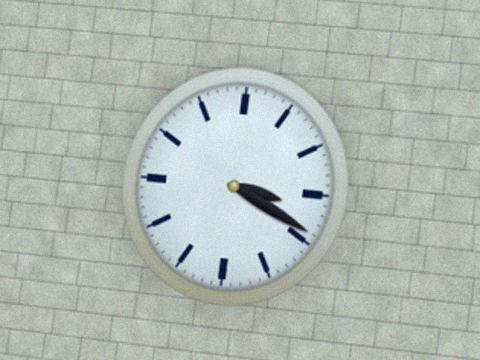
3:19
